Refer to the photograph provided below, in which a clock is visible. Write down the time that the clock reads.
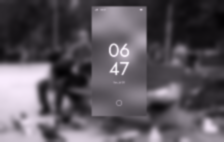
6:47
